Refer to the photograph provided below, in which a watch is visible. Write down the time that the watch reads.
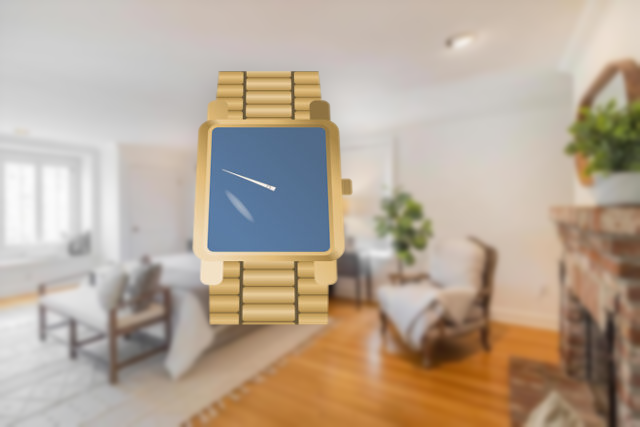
9:49
